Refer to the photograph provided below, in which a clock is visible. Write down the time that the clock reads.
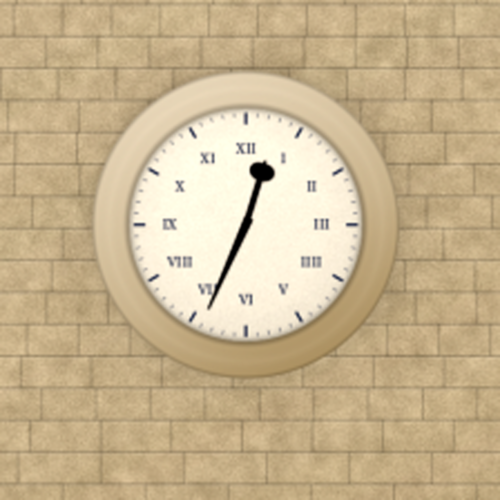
12:34
